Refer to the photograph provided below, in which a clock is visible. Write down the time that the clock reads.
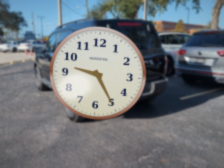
9:25
